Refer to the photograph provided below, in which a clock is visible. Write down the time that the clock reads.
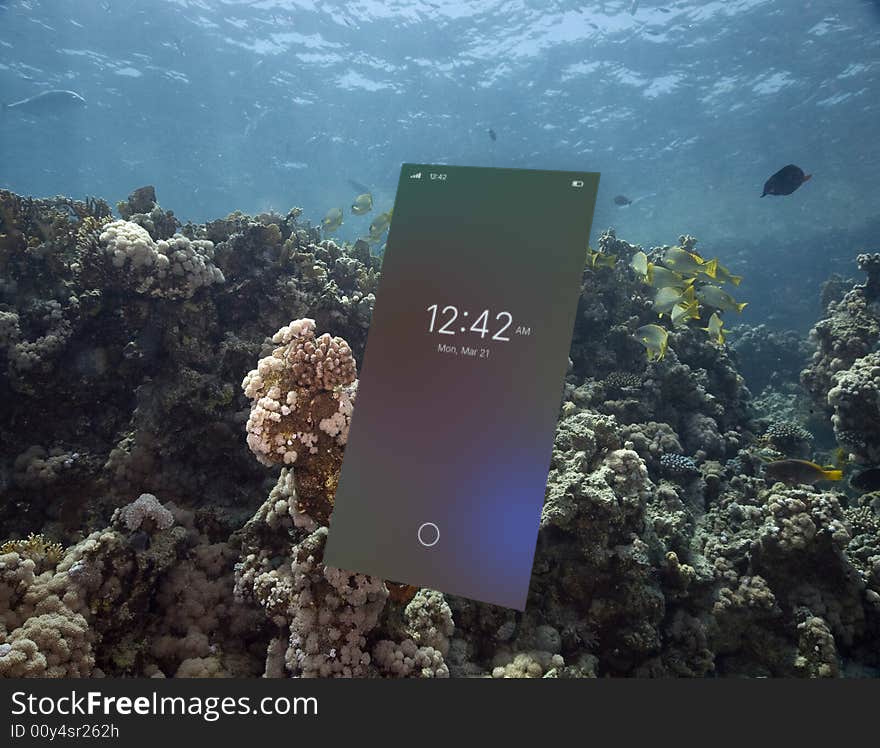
12:42
